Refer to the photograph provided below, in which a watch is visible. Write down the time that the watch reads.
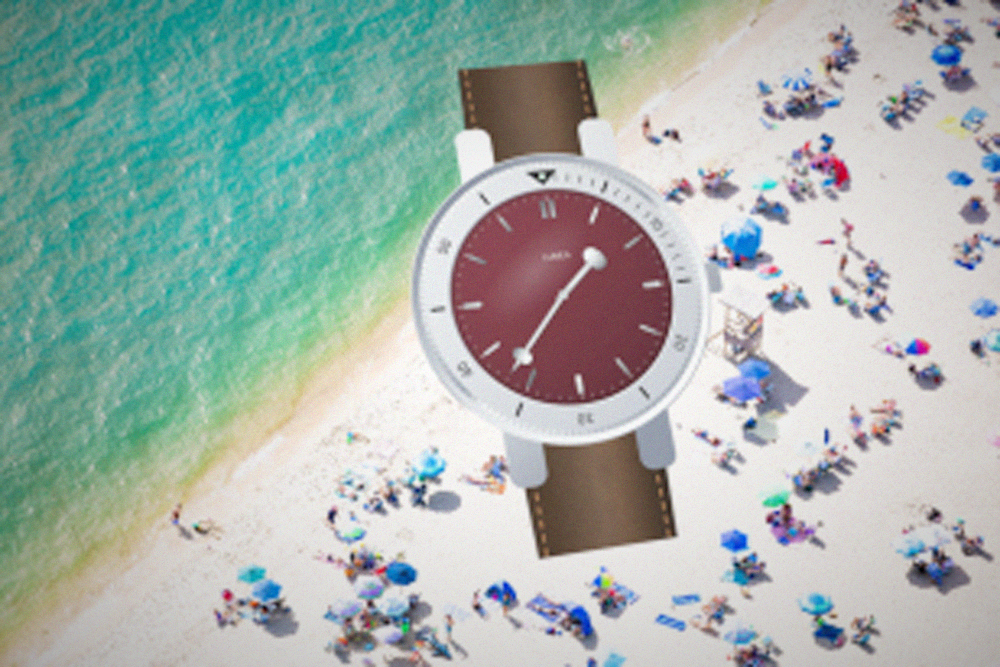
1:37
